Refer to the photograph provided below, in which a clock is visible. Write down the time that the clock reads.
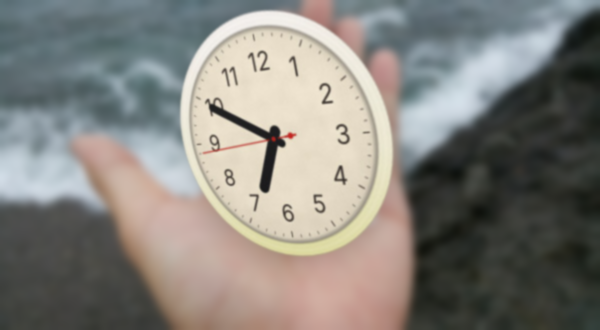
6:49:44
